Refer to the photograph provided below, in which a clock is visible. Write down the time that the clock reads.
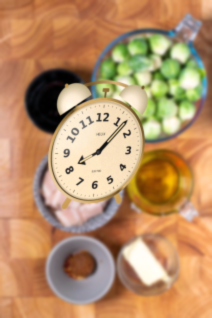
8:07
